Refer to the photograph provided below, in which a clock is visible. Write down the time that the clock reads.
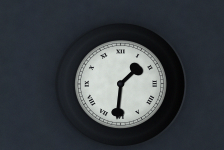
1:31
